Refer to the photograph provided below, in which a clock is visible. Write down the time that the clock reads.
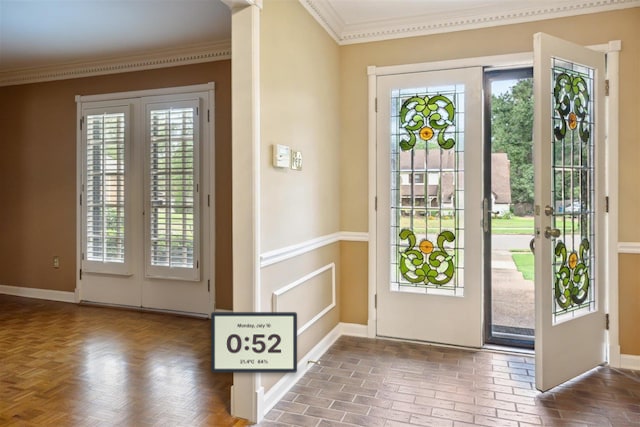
0:52
